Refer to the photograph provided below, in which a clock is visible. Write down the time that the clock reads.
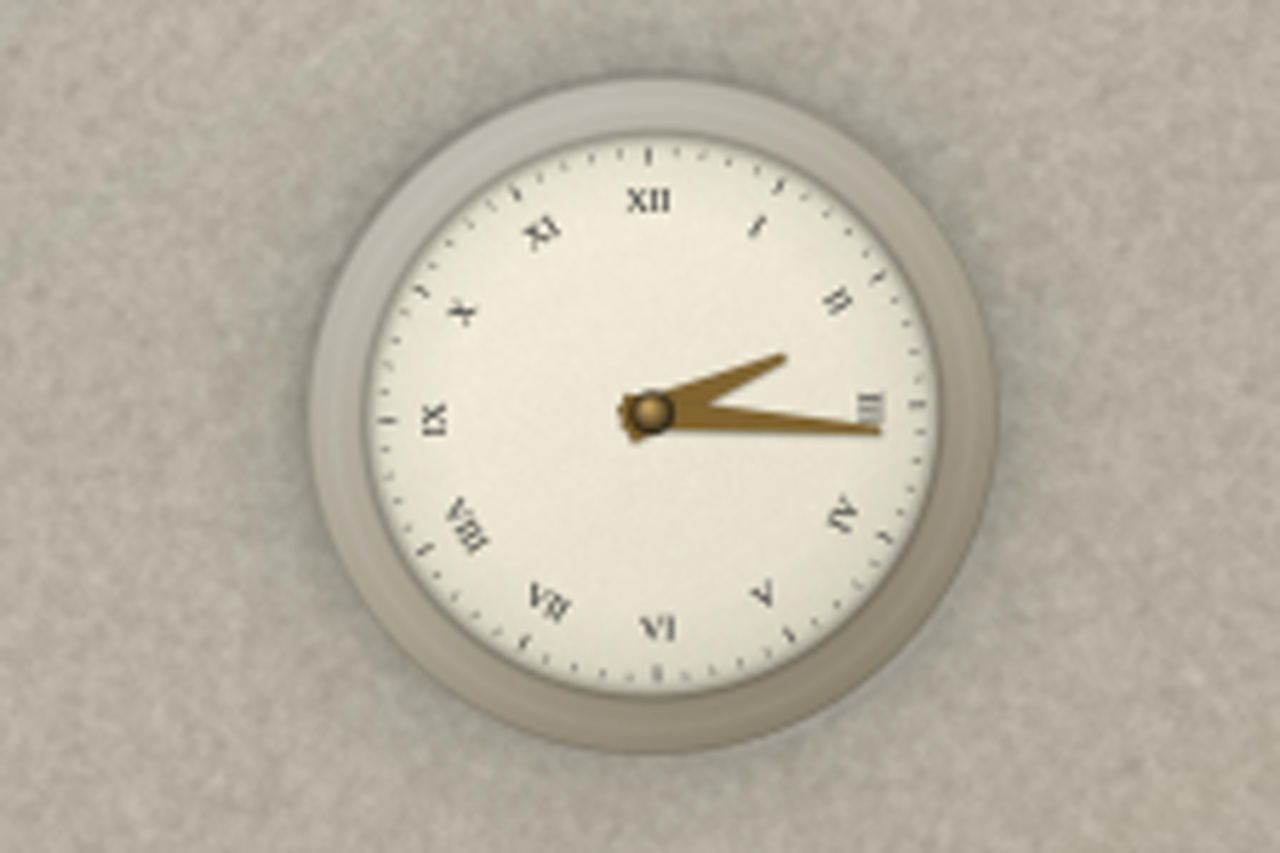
2:16
